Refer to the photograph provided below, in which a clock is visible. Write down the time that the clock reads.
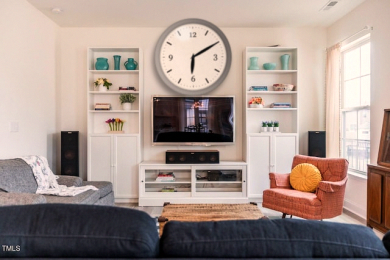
6:10
